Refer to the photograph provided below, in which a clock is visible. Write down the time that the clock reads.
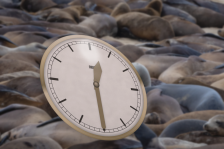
12:30
